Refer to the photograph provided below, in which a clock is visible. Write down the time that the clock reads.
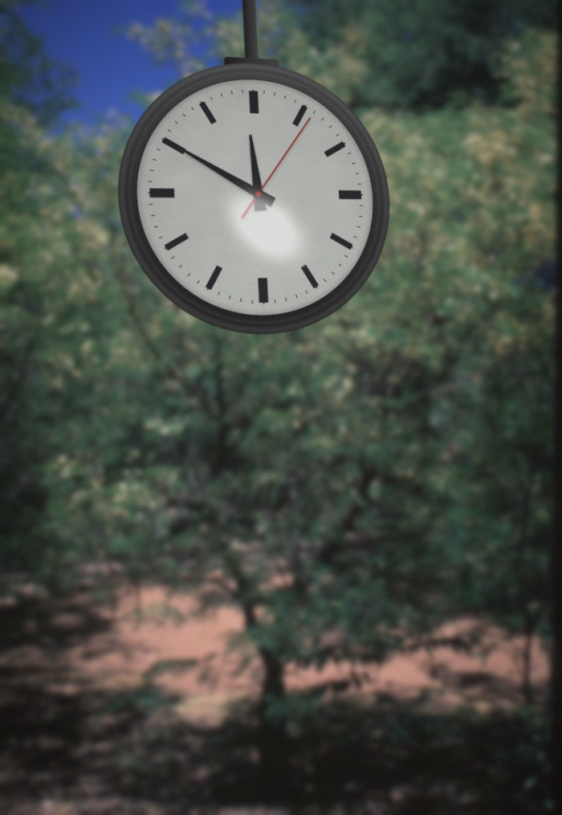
11:50:06
